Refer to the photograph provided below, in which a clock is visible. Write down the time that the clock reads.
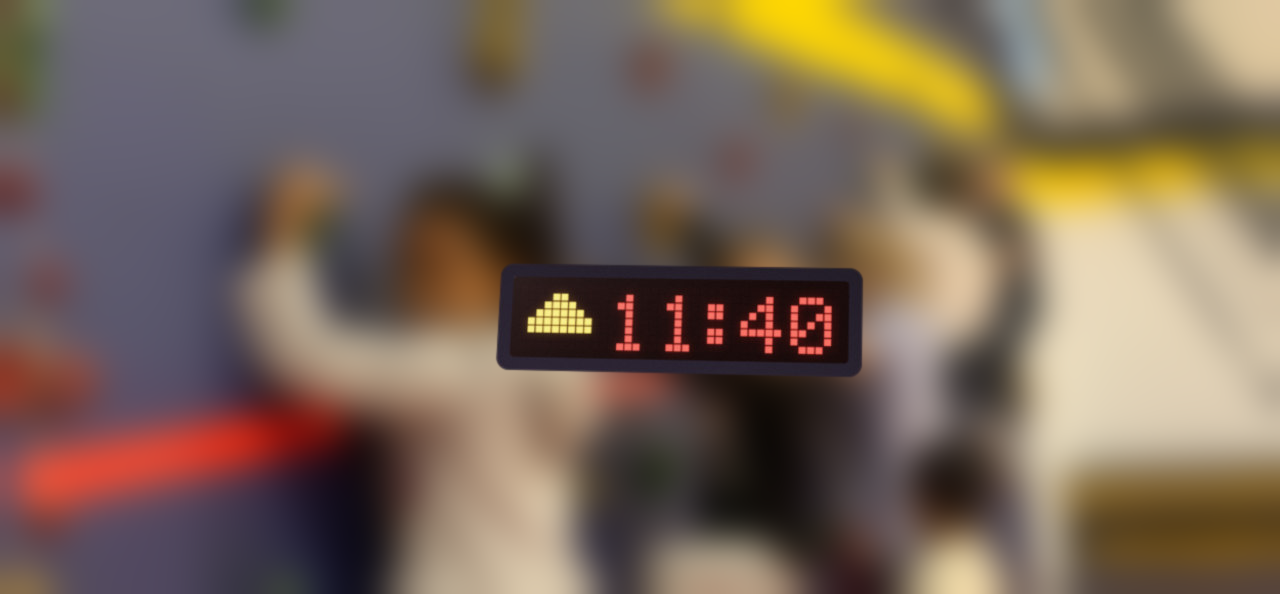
11:40
